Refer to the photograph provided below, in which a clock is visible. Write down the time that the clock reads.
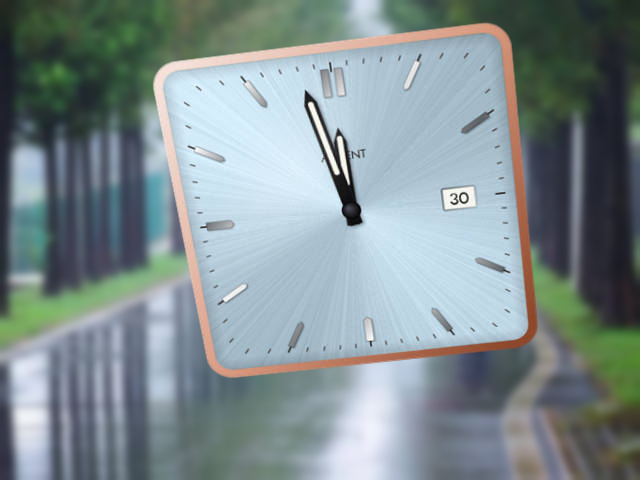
11:58
